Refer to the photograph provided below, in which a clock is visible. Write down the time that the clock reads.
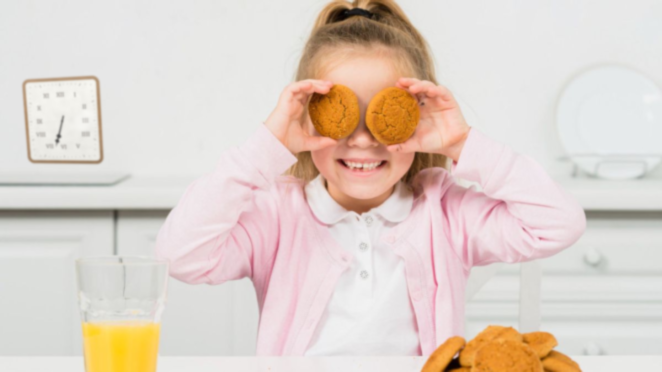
6:33
